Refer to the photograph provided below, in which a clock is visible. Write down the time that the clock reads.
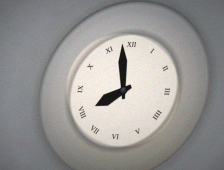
7:58
